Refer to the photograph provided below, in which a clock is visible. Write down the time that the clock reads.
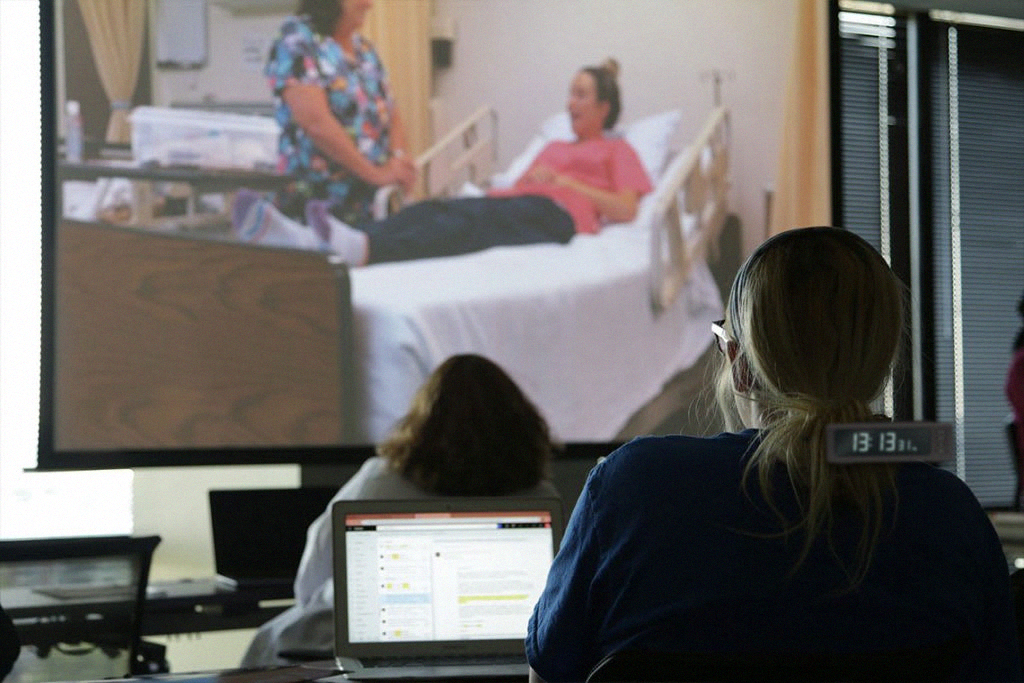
13:13
